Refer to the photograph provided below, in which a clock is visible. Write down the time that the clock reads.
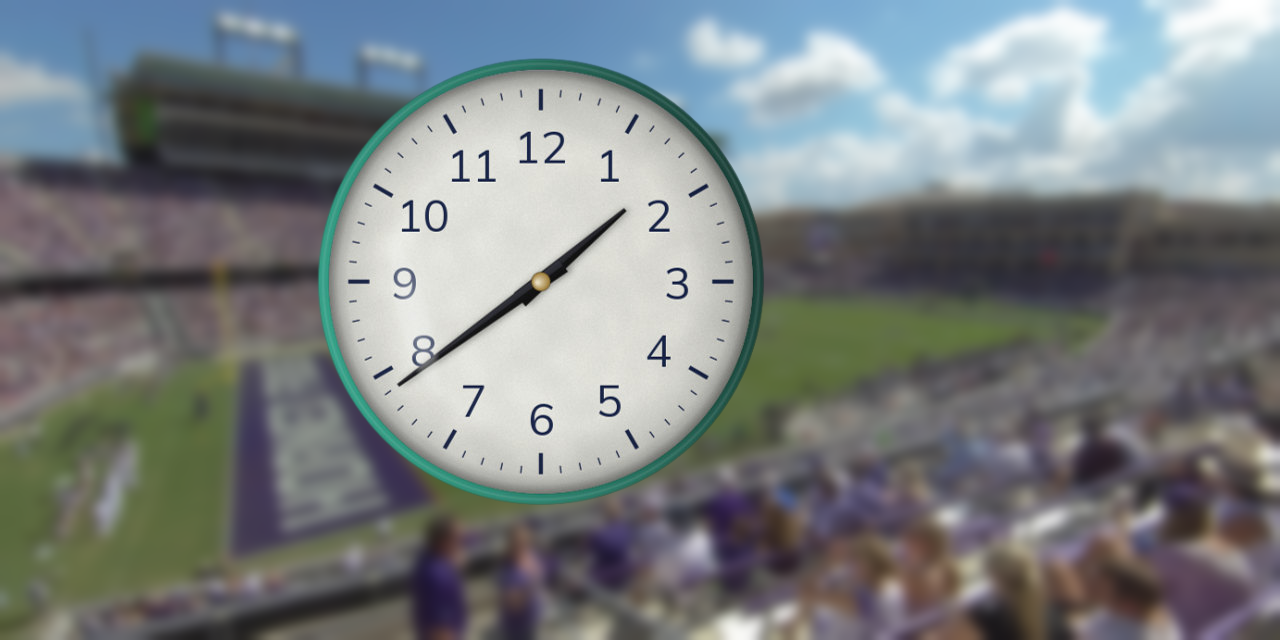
1:39
